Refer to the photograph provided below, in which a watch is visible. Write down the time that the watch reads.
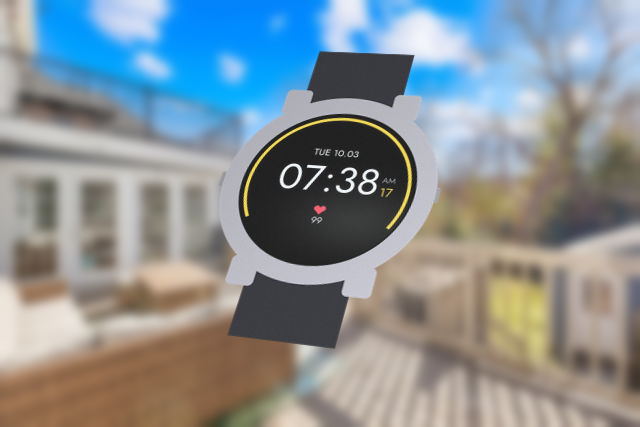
7:38:17
